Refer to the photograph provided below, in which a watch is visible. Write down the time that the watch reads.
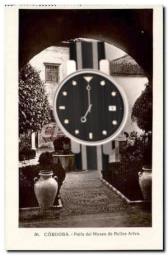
7:00
